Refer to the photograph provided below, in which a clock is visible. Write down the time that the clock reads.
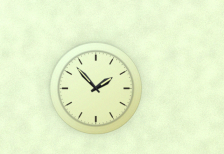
1:53
